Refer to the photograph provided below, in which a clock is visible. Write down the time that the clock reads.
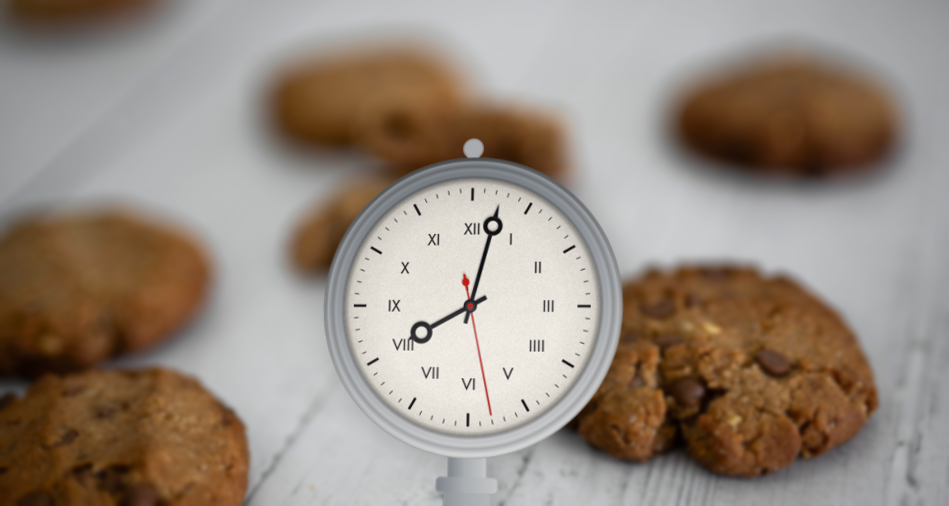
8:02:28
